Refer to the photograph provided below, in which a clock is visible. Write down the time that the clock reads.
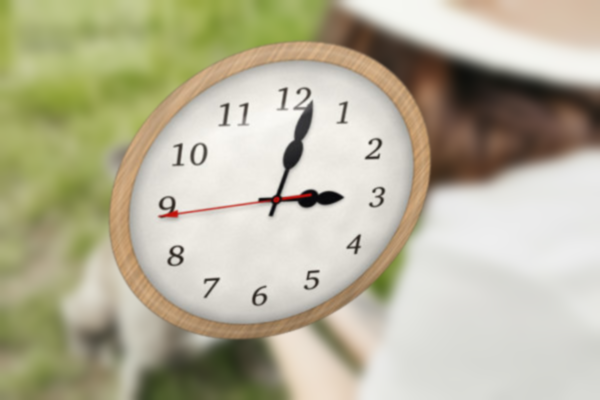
3:01:44
